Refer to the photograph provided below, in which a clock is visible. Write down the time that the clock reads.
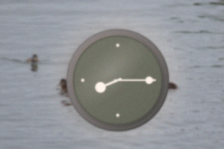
8:15
